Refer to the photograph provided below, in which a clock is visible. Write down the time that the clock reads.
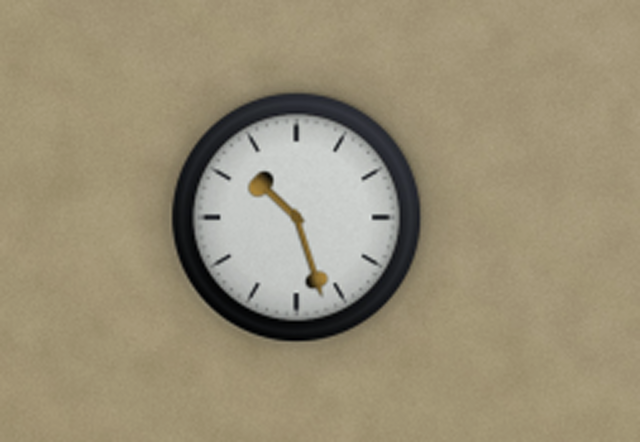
10:27
